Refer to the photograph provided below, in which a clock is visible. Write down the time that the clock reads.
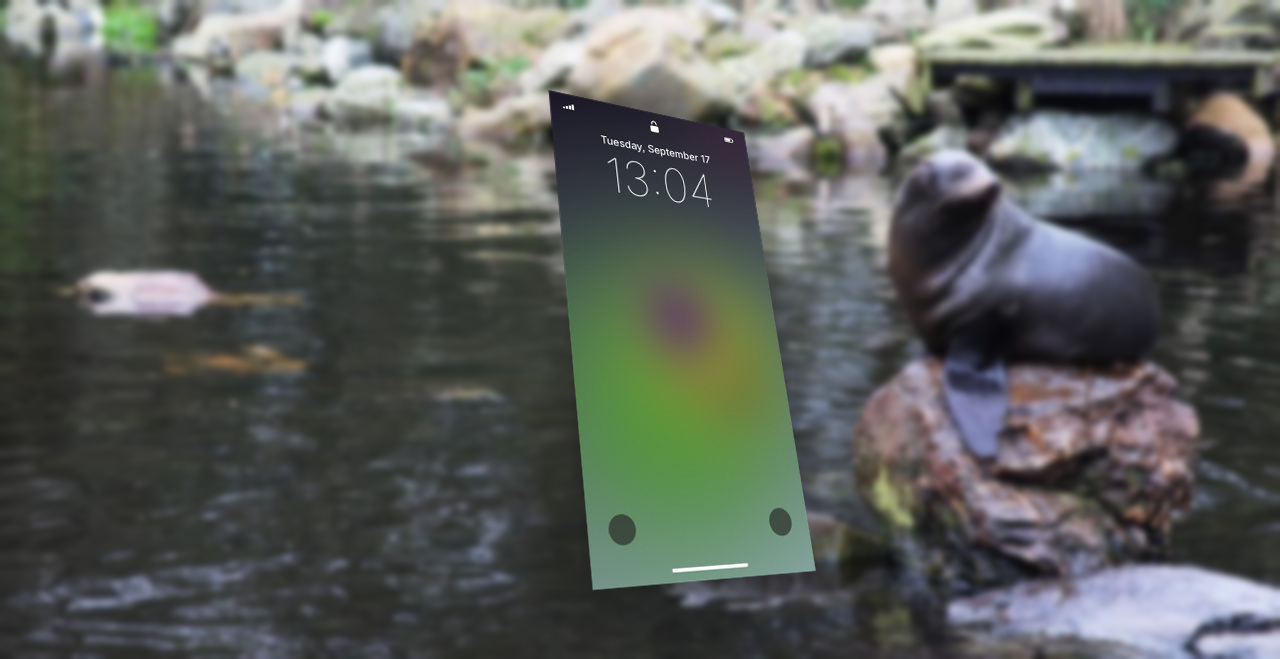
13:04
